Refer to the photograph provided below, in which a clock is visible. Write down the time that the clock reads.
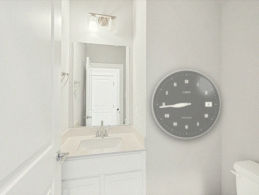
8:44
